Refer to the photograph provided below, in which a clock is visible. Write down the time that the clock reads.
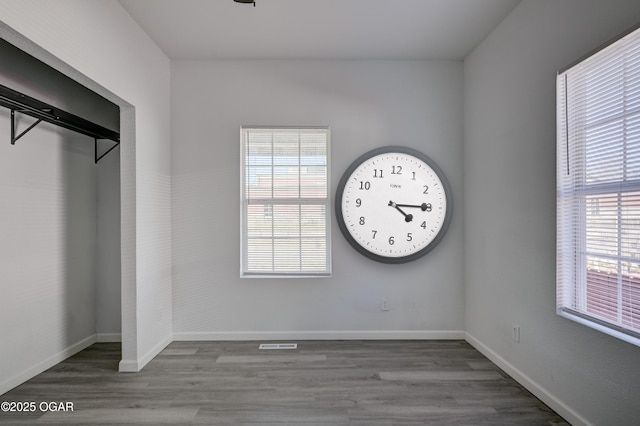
4:15
